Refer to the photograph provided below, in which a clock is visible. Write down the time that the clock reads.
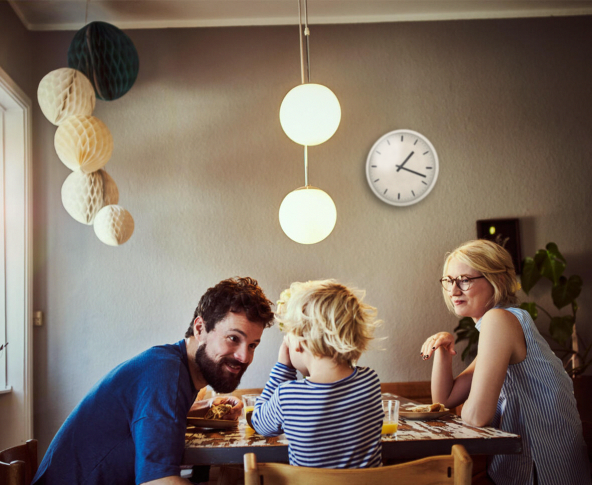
1:18
